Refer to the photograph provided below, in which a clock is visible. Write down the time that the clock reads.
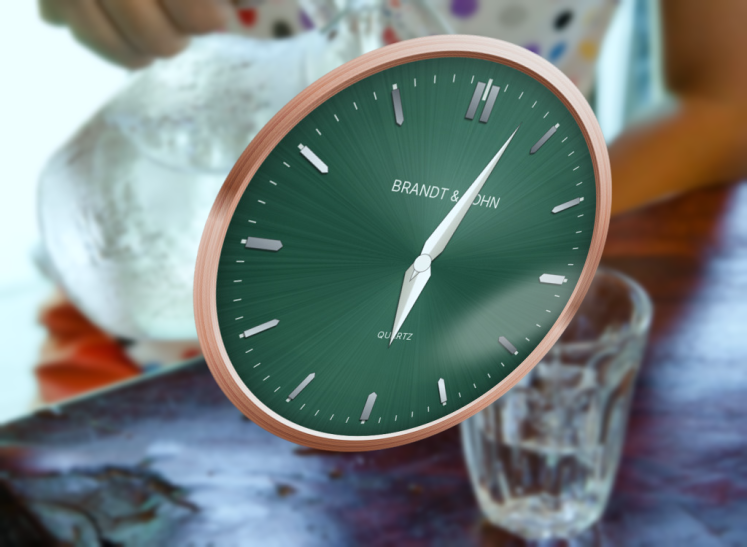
6:03
